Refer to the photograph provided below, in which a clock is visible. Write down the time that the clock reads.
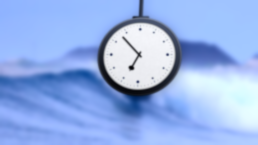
6:53
